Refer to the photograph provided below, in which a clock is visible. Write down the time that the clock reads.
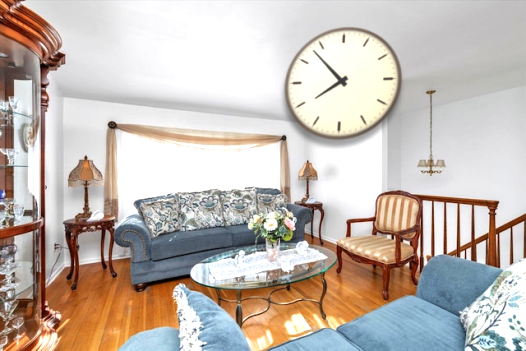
7:53
